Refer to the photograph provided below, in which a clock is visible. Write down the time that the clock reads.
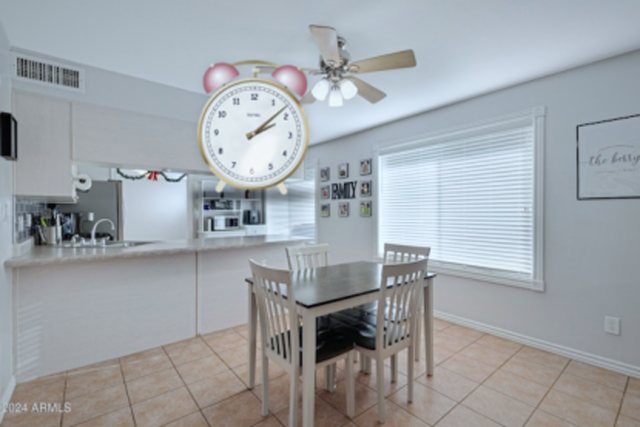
2:08
